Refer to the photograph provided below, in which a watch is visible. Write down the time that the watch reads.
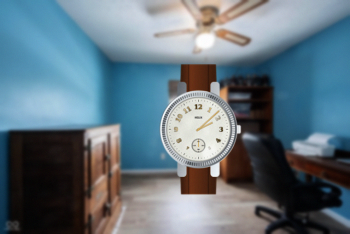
2:08
